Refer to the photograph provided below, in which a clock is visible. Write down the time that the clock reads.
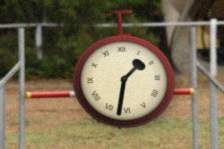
1:32
